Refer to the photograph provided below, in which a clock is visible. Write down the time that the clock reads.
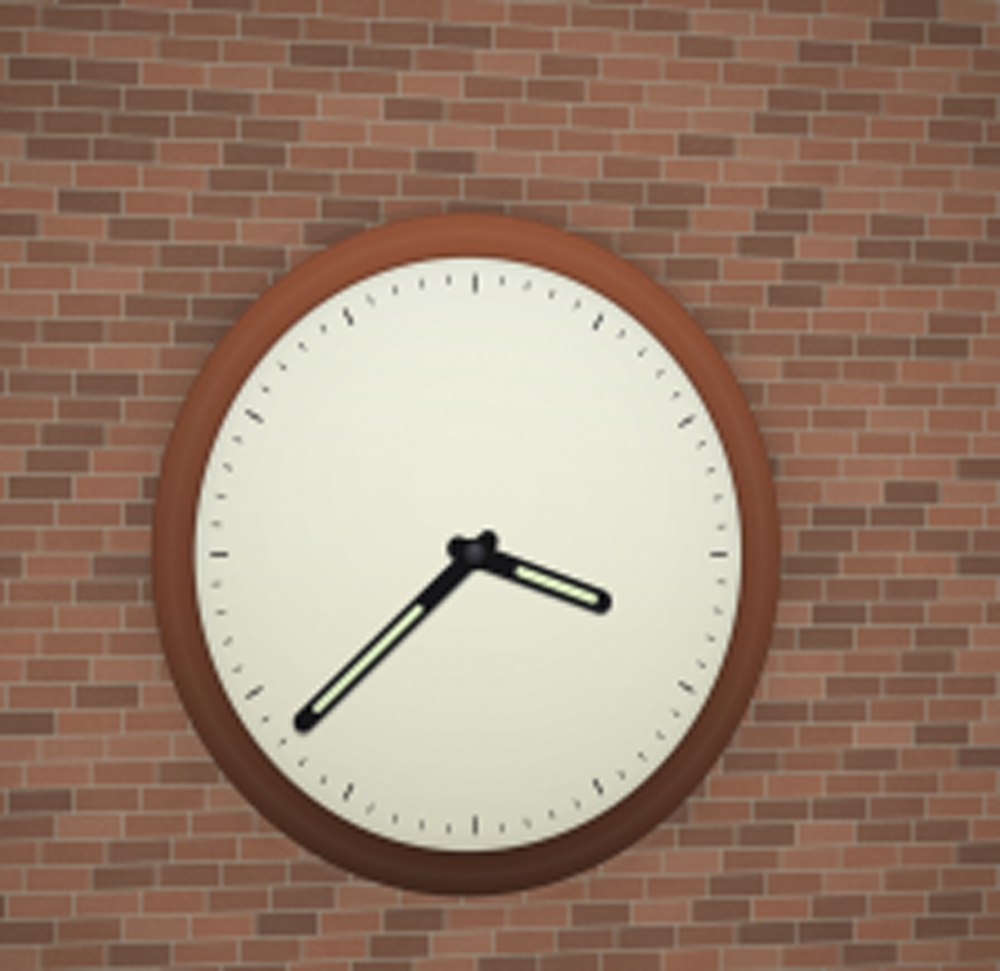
3:38
